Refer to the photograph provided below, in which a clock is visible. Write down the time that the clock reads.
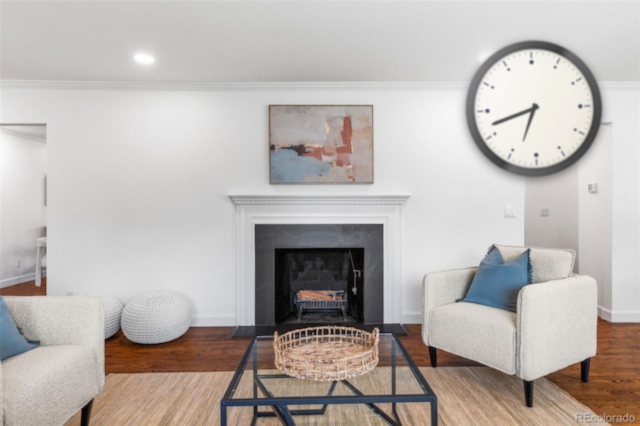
6:42
